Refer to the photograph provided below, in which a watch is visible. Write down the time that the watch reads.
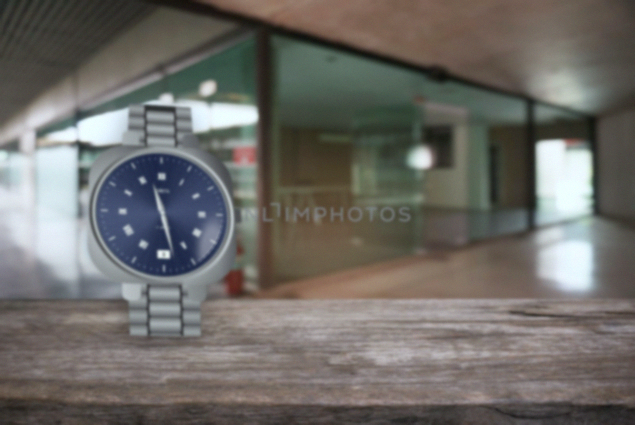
11:28
